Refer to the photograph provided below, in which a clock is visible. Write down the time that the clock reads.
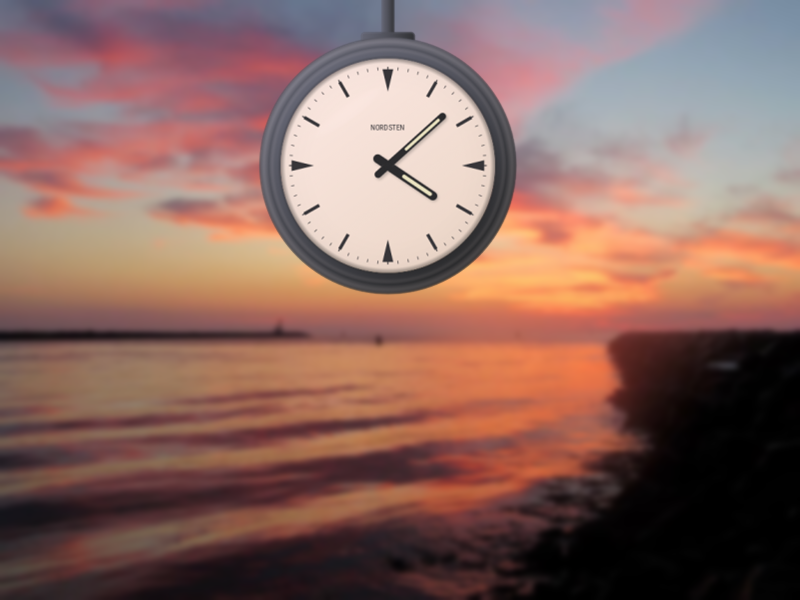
4:08
